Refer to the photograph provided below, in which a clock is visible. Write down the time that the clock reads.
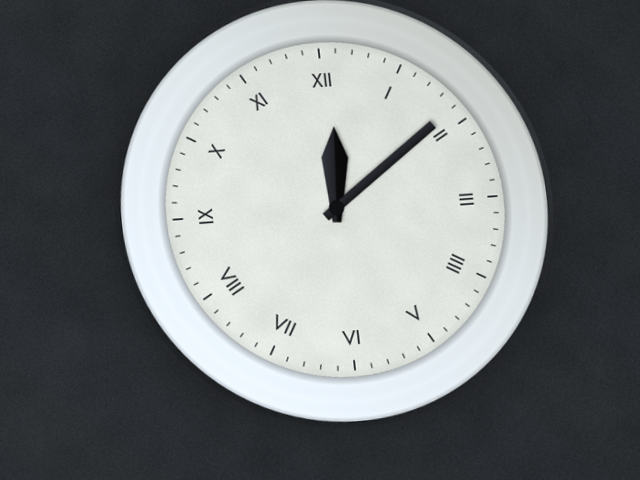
12:09
